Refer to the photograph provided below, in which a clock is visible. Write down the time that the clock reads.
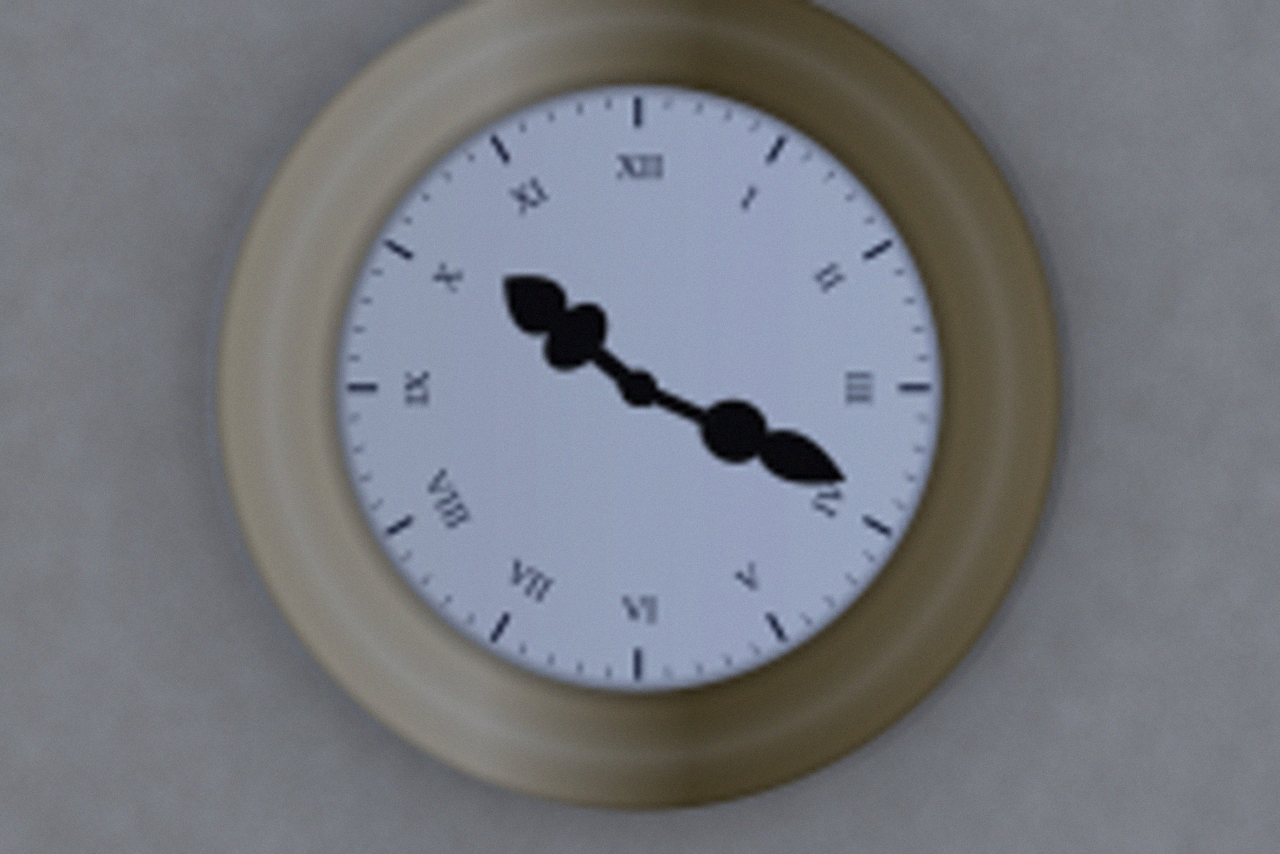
10:19
